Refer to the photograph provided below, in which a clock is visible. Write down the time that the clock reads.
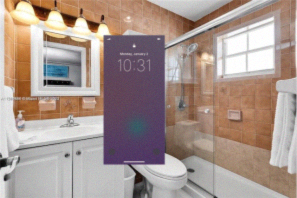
10:31
